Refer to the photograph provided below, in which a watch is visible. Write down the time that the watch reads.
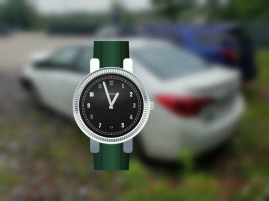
12:57
